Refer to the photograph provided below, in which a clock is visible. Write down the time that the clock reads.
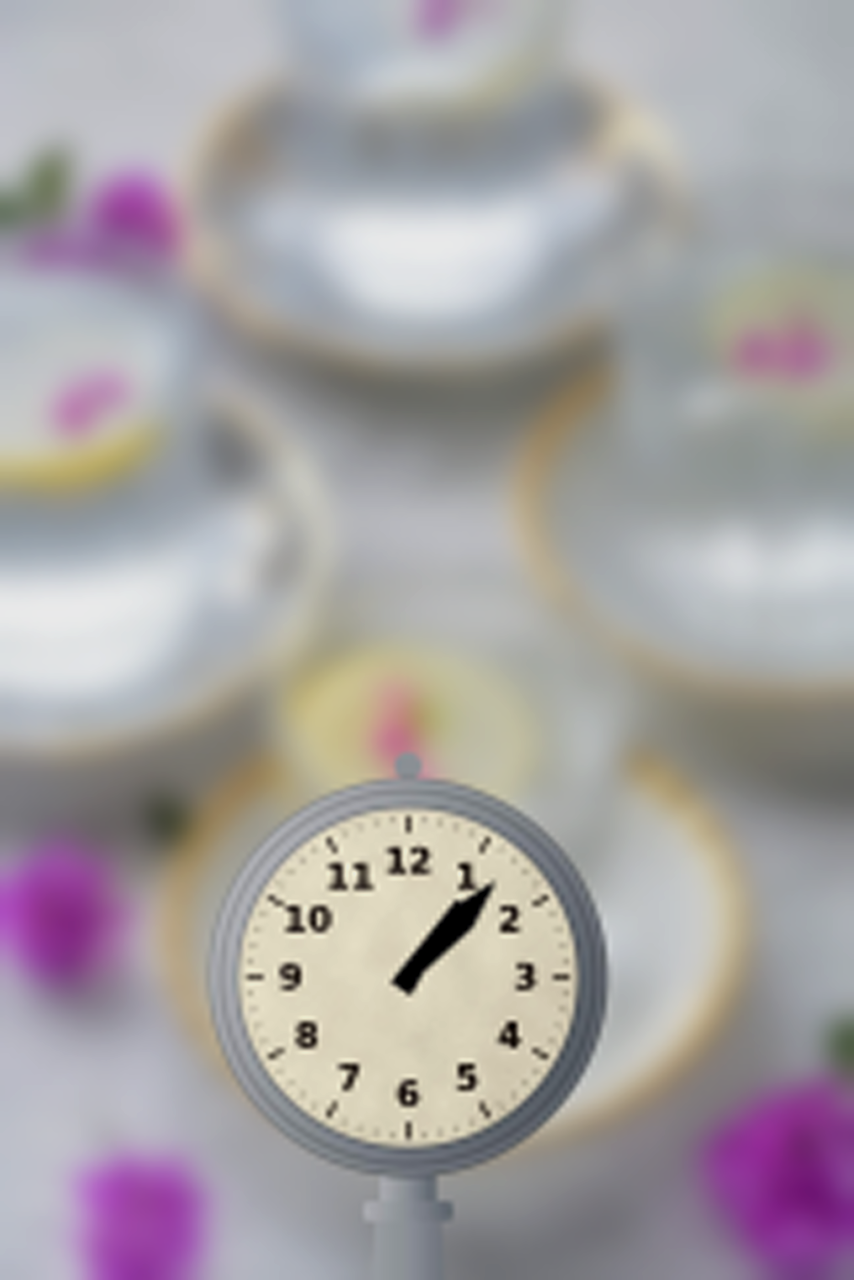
1:07
